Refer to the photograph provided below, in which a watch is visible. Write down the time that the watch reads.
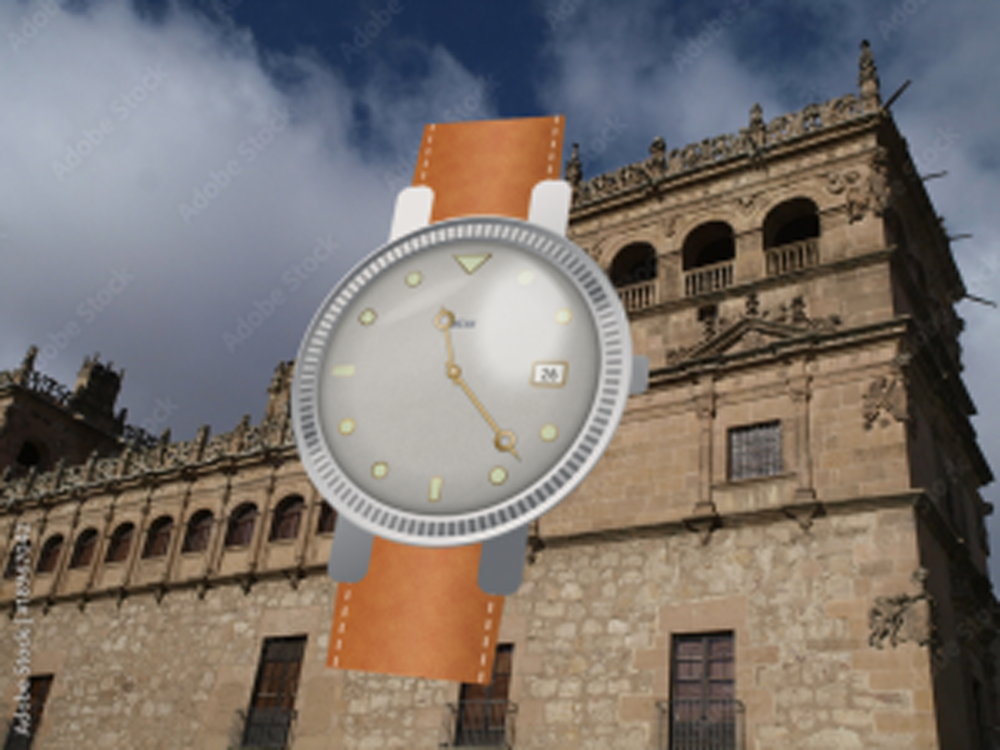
11:23
